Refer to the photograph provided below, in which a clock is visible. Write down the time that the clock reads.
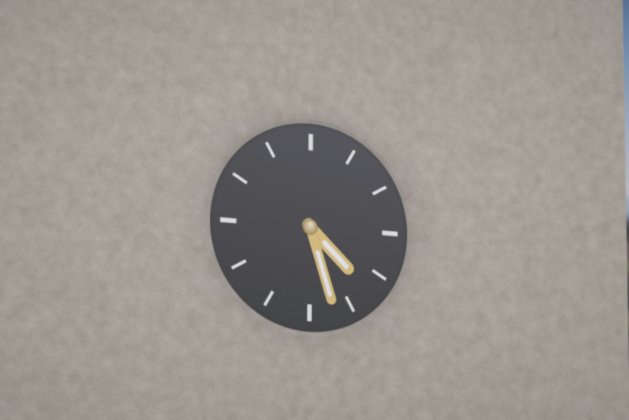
4:27
